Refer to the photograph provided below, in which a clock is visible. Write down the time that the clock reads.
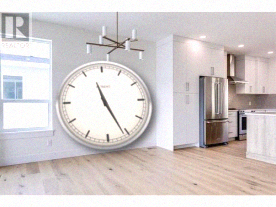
11:26
